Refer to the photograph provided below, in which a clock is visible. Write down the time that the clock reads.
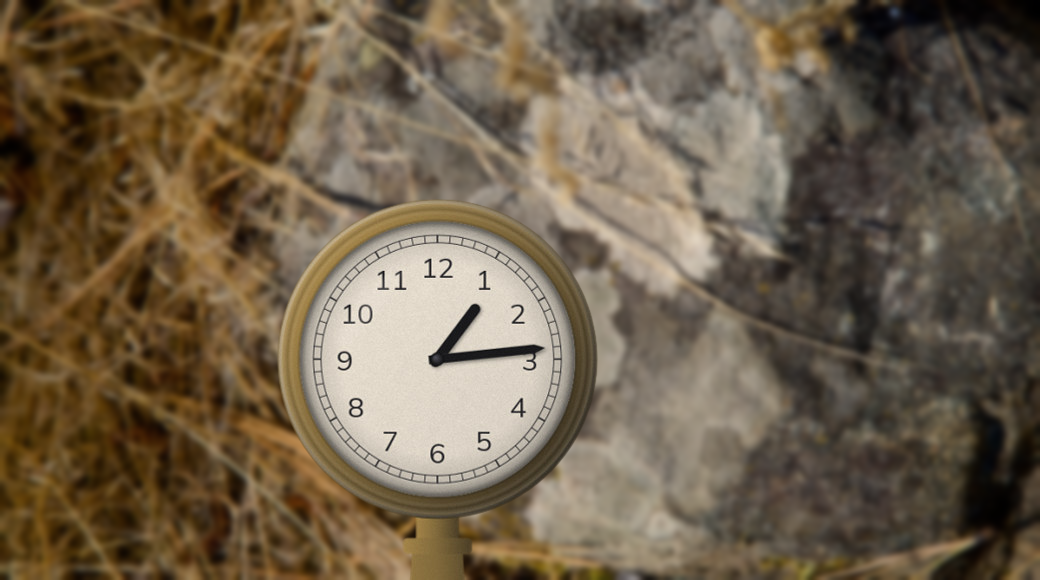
1:14
